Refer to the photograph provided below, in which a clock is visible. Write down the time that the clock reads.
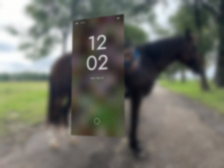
12:02
